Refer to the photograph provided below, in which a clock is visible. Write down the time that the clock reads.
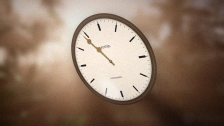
10:54
